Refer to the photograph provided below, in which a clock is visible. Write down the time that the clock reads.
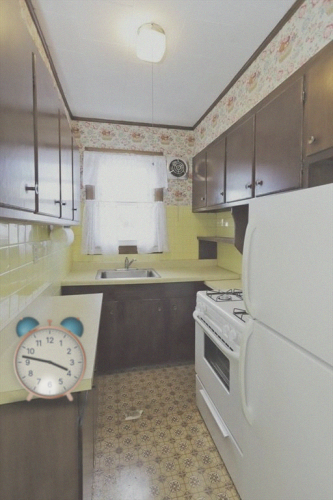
3:47
